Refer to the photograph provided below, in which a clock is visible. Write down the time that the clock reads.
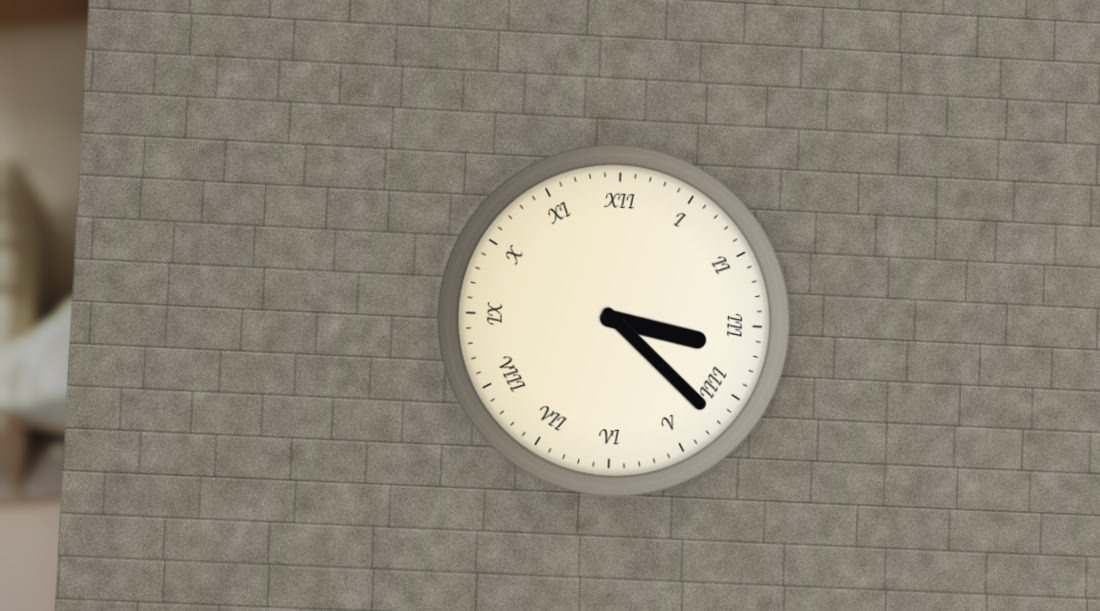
3:22
